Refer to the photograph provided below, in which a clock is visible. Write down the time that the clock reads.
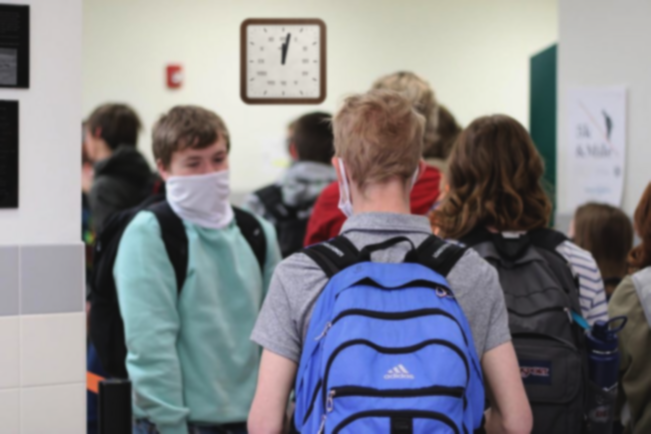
12:02
